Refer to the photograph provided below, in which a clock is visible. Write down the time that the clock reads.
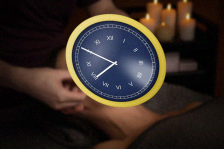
7:50
